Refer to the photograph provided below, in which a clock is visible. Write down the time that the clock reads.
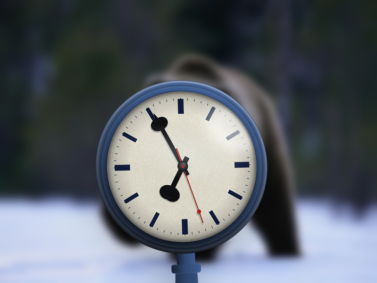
6:55:27
